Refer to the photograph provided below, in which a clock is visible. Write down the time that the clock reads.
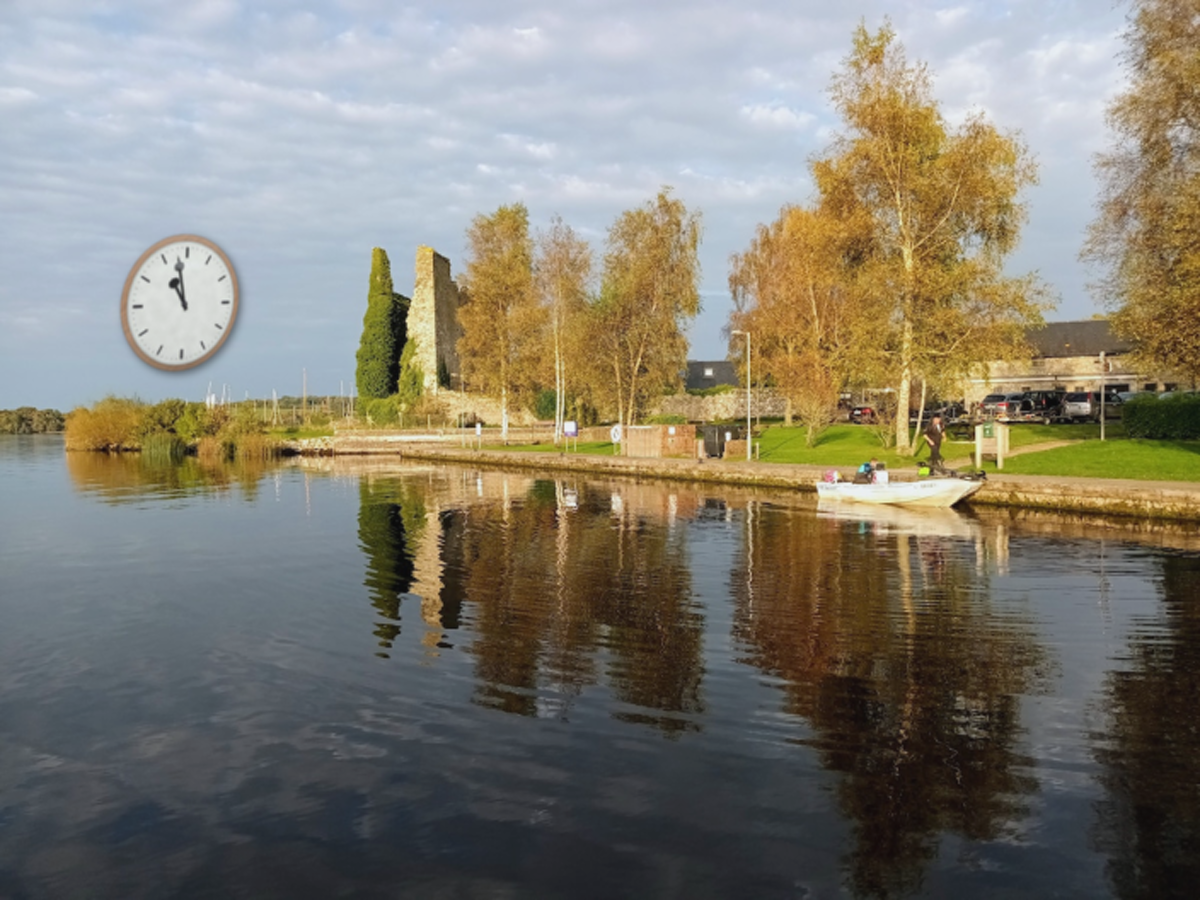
10:58
